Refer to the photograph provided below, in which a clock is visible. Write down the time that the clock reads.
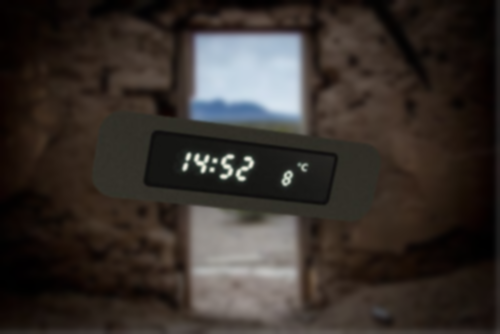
14:52
